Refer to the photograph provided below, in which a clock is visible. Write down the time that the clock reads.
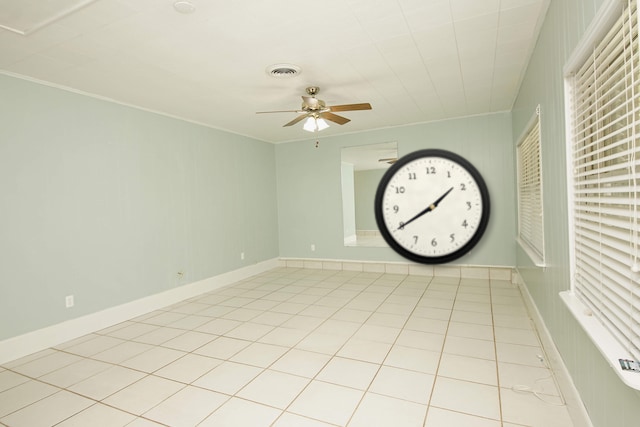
1:40
